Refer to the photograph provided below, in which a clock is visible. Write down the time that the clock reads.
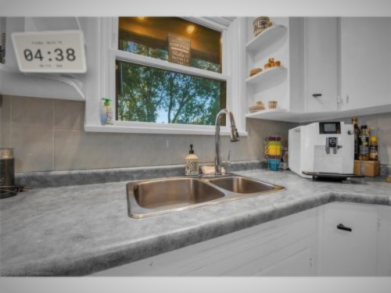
4:38
